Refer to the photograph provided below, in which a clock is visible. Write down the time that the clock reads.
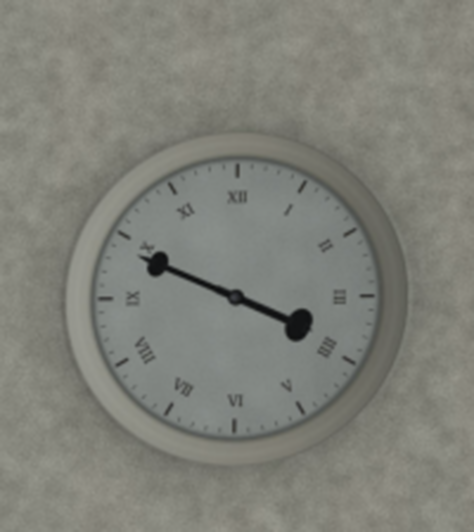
3:49
